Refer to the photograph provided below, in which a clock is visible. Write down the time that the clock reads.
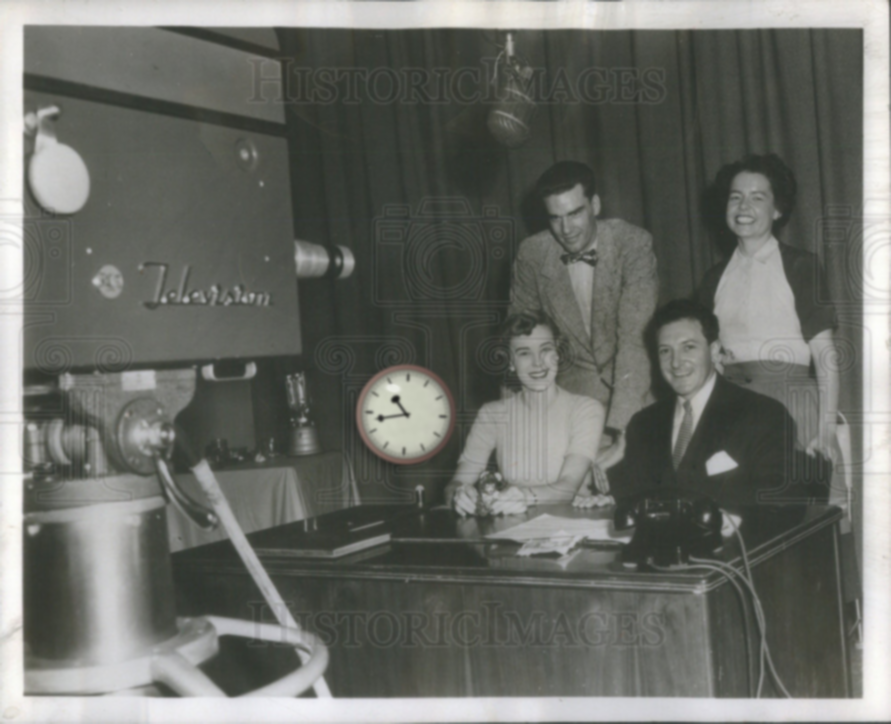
10:43
